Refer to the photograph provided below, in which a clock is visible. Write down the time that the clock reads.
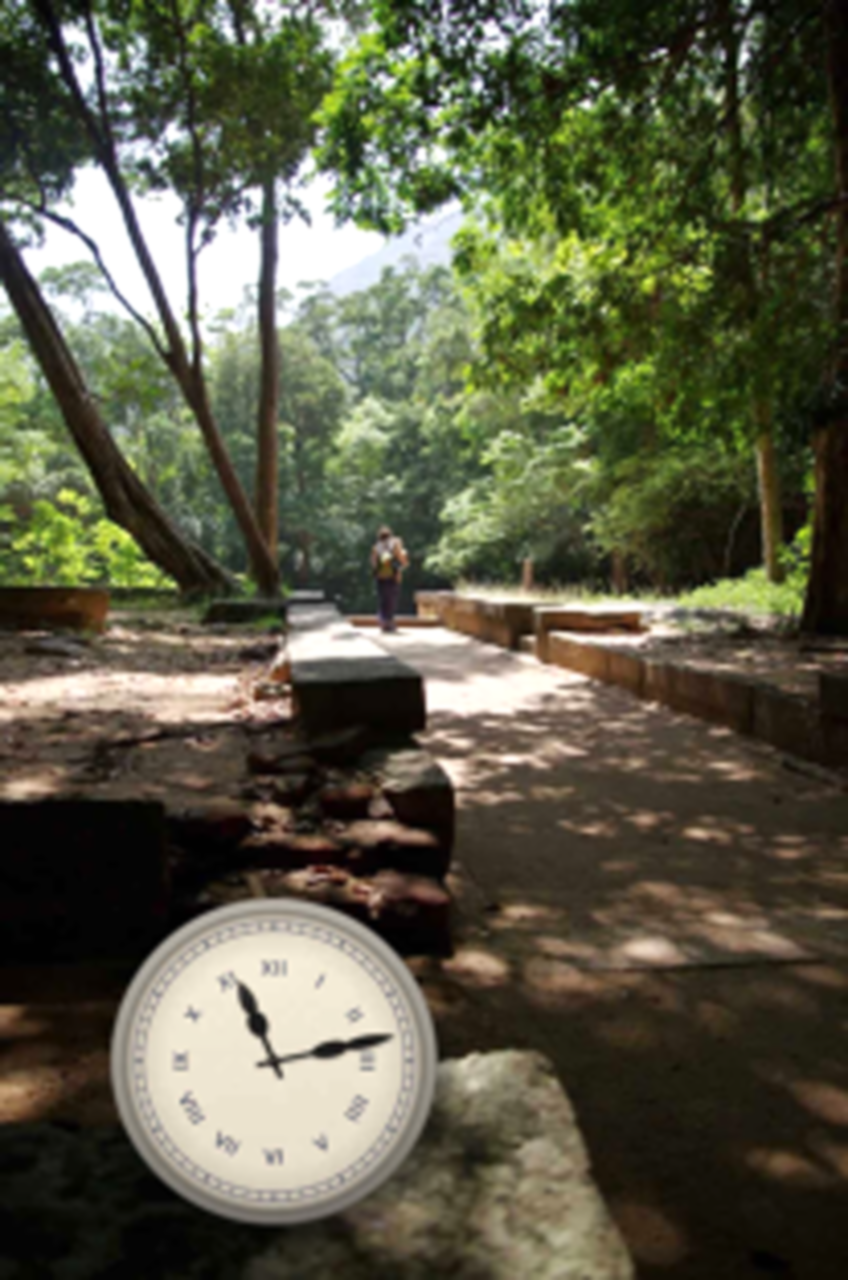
11:13
